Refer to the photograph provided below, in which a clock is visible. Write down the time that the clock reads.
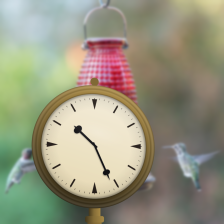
10:26
